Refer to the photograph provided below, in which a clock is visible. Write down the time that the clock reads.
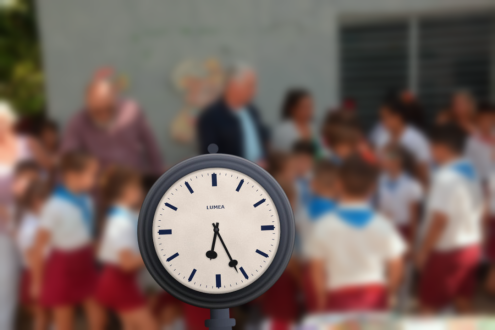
6:26
